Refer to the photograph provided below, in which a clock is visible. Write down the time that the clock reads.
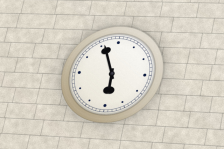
5:56
